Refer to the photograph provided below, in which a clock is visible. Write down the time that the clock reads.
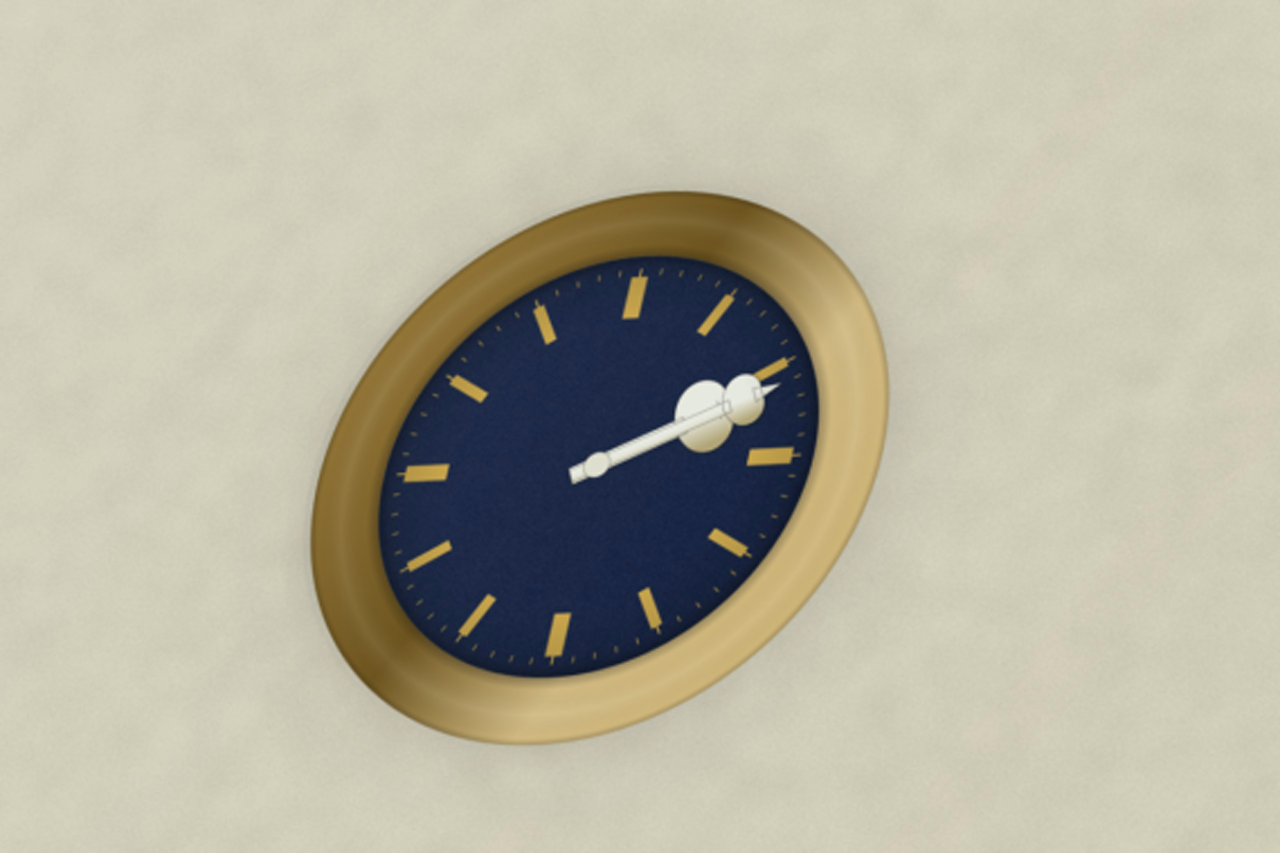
2:11
